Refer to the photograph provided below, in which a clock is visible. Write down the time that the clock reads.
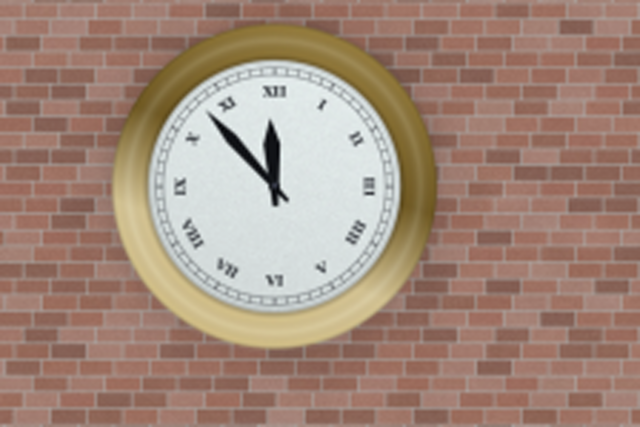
11:53
